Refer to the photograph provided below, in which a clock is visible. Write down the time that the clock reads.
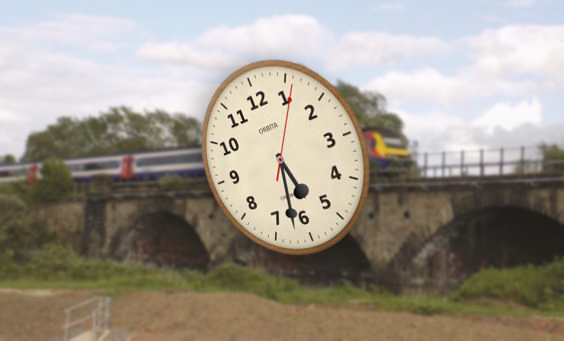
5:32:06
